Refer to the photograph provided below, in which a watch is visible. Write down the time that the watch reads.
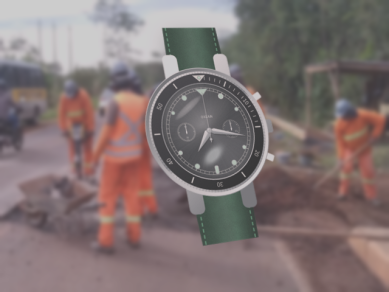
7:17
